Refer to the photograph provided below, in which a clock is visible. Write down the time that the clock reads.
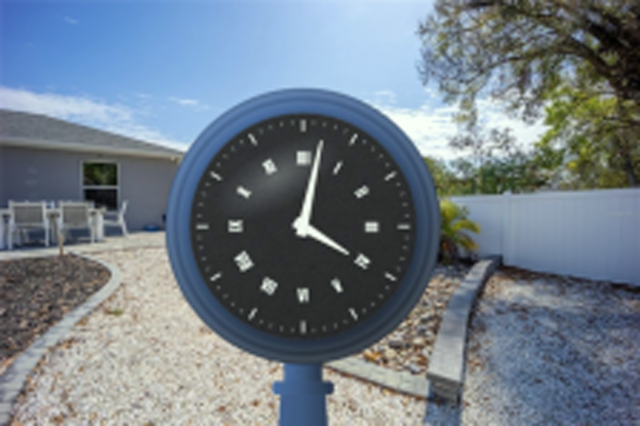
4:02
